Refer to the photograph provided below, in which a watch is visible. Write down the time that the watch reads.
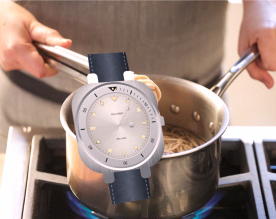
3:06
